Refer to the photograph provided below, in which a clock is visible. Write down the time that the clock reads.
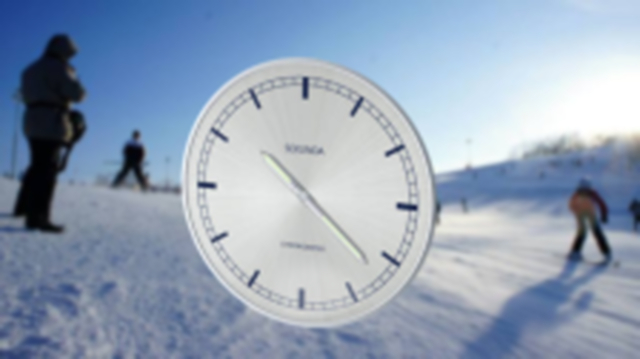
10:22
